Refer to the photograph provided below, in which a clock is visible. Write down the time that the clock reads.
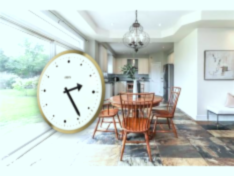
2:24
